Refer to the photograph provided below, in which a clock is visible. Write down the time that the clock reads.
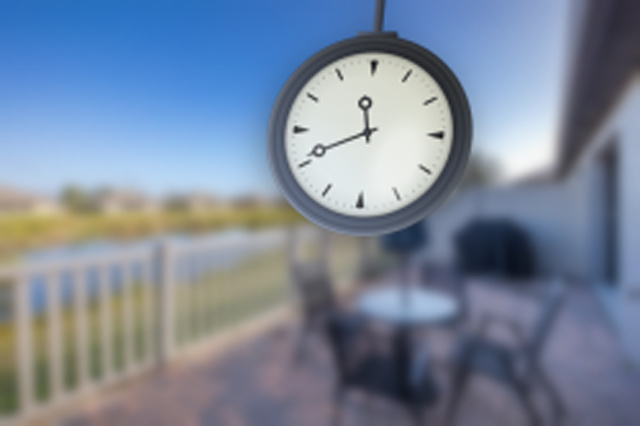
11:41
